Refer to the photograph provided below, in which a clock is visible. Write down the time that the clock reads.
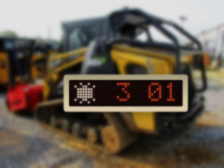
3:01
